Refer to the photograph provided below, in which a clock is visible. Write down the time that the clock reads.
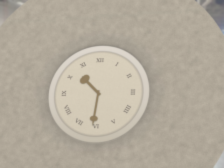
10:31
